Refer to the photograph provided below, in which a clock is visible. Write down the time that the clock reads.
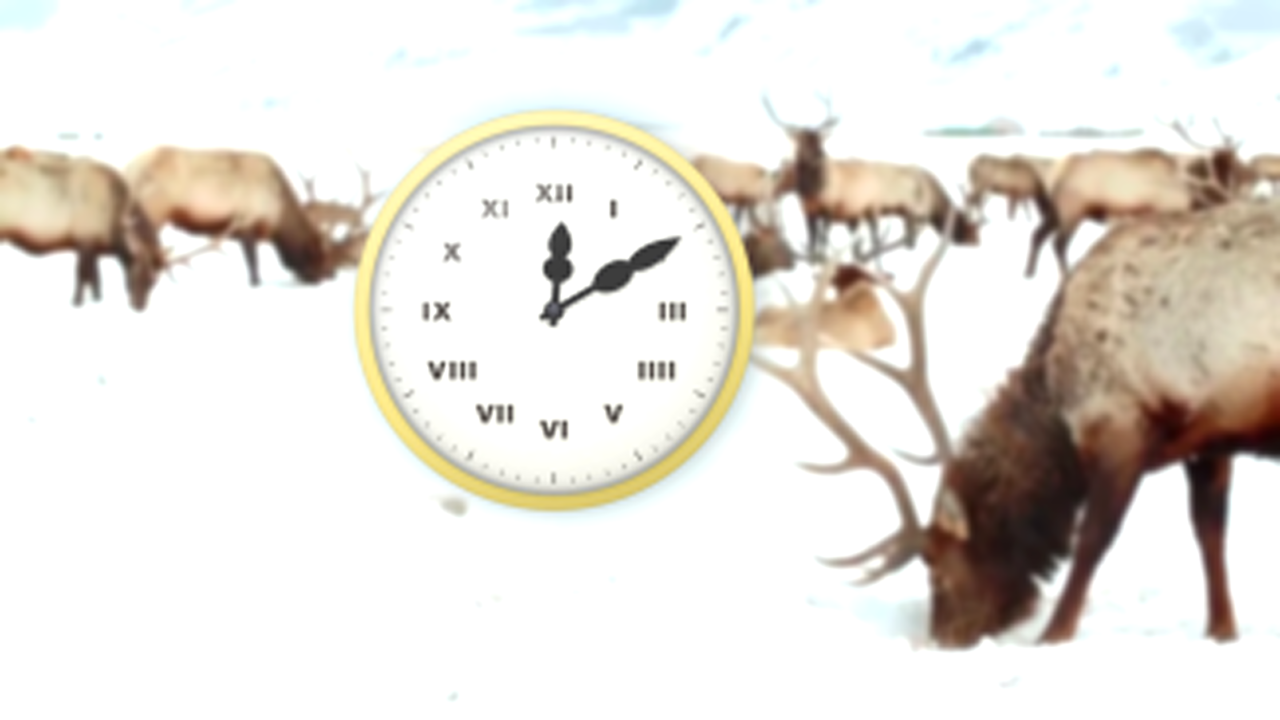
12:10
